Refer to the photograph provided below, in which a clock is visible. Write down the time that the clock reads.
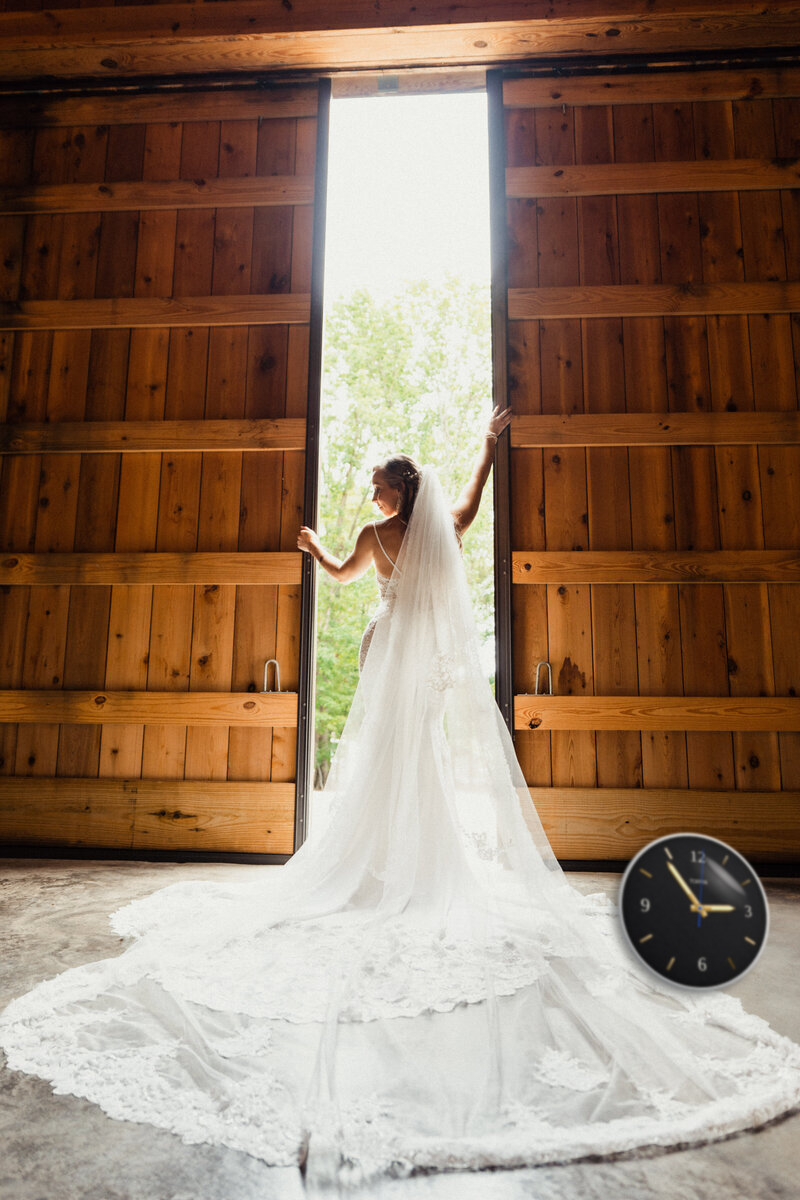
2:54:01
